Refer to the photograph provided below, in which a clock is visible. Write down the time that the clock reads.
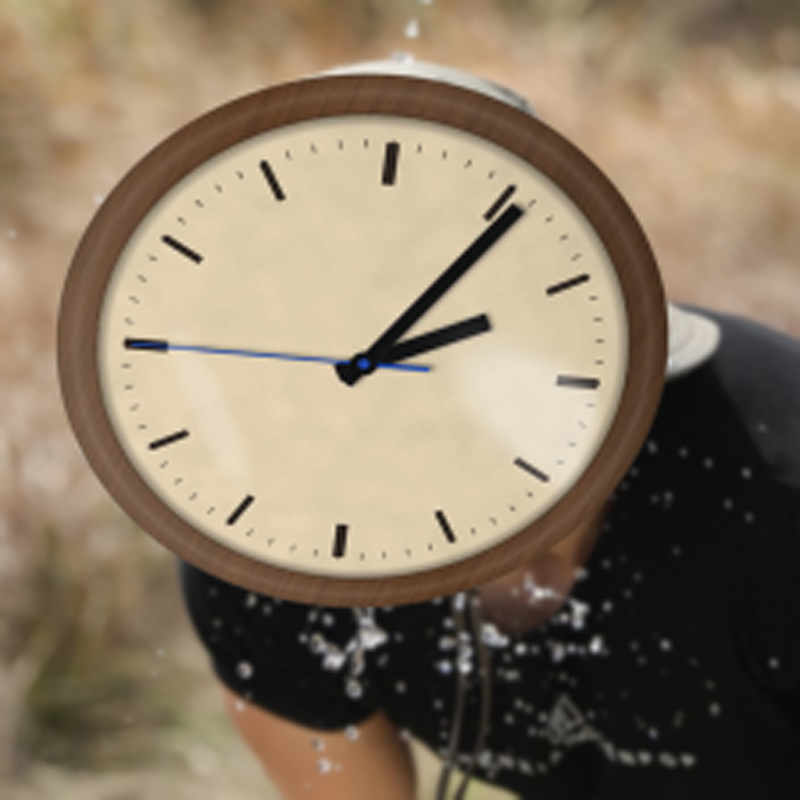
2:05:45
